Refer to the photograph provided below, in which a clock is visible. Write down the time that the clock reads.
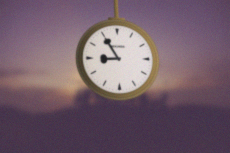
8:55
